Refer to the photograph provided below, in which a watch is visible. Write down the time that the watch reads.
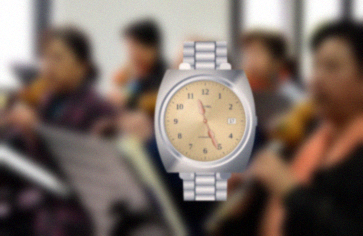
11:26
